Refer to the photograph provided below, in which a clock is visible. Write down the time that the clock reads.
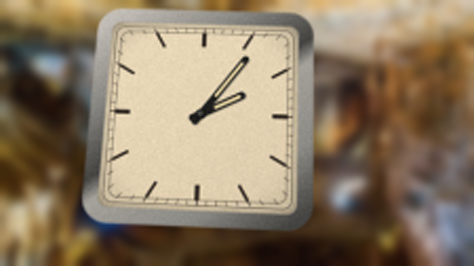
2:06
